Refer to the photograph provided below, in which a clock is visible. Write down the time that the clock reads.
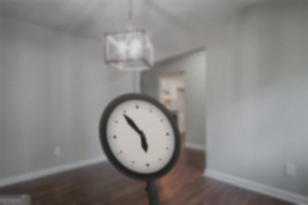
5:54
